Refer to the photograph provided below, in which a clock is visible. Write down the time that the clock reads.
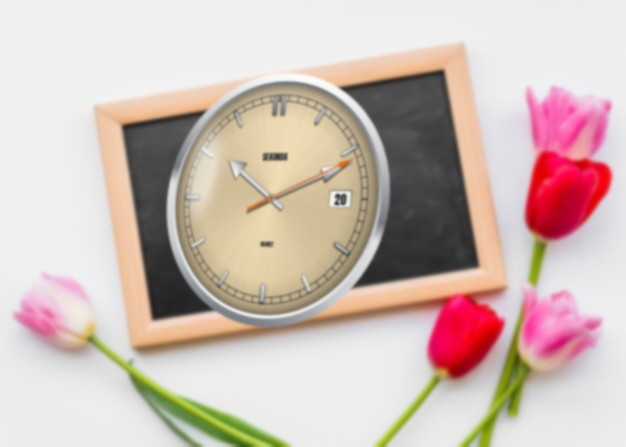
10:11:11
